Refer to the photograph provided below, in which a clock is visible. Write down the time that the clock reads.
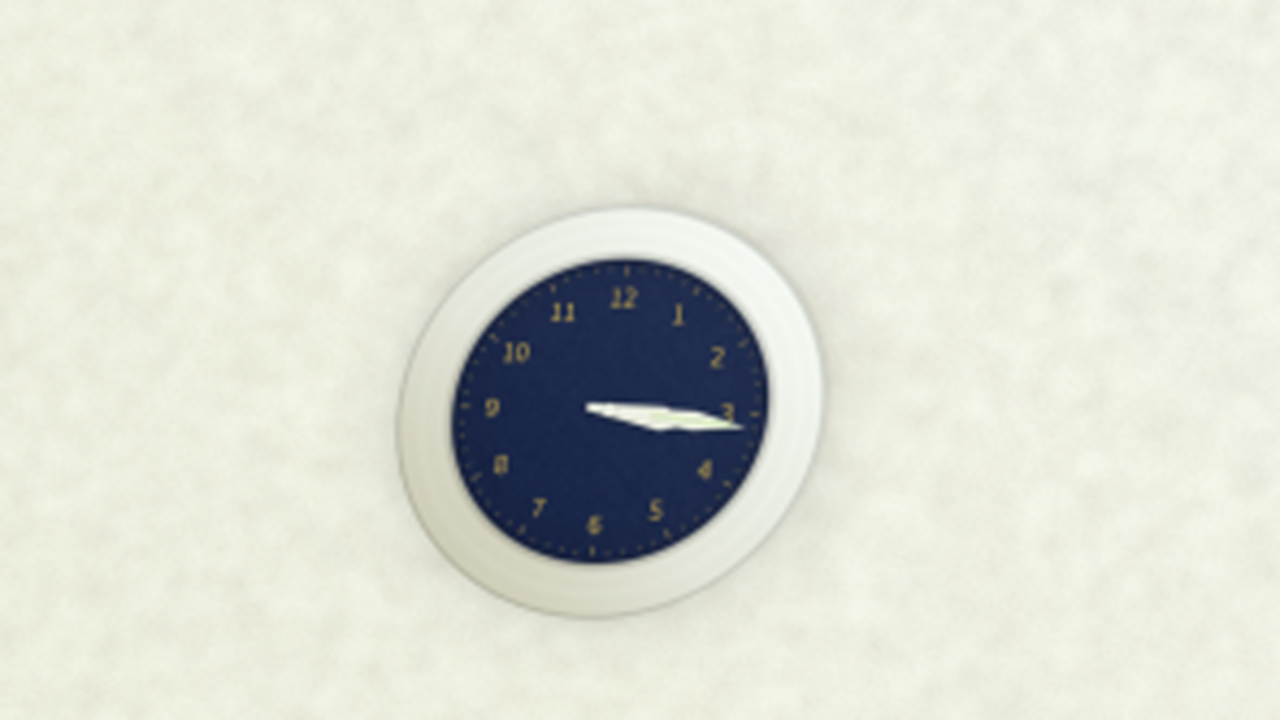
3:16
